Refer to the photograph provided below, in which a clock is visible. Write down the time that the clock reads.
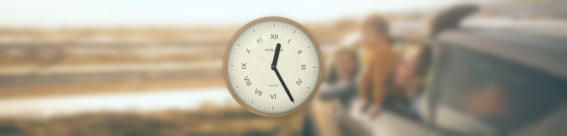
12:25
